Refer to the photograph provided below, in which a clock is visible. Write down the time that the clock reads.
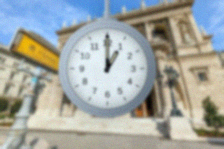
1:00
